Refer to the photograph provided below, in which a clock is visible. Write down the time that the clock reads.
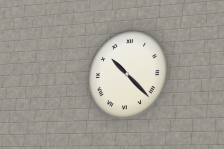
10:22
